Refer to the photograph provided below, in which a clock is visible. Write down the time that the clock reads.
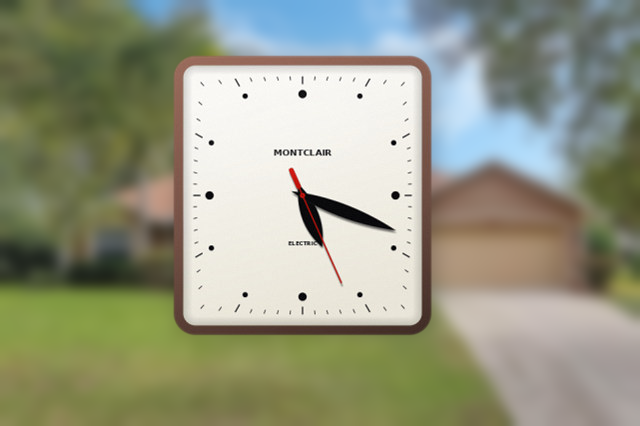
5:18:26
